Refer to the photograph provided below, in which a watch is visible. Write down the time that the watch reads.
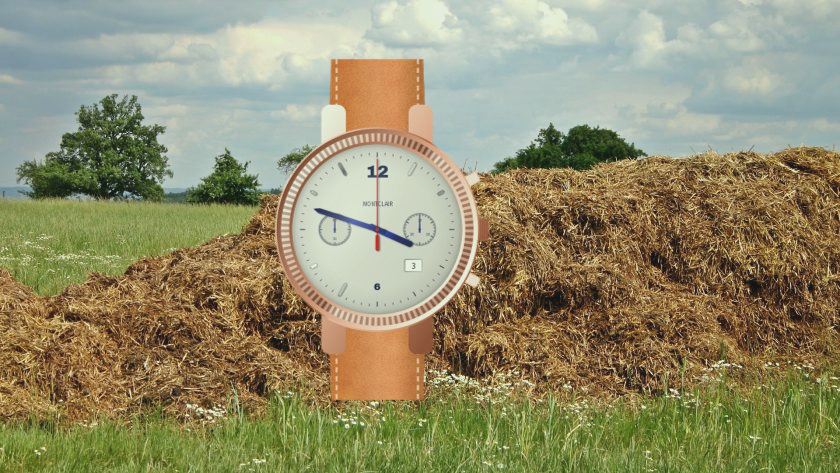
3:48
